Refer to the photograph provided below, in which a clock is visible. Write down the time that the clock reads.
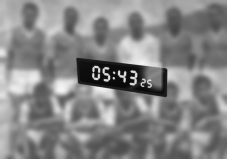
5:43:25
